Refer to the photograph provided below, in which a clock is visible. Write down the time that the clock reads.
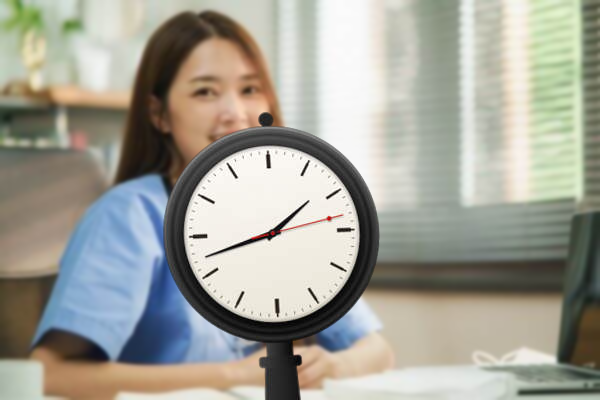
1:42:13
